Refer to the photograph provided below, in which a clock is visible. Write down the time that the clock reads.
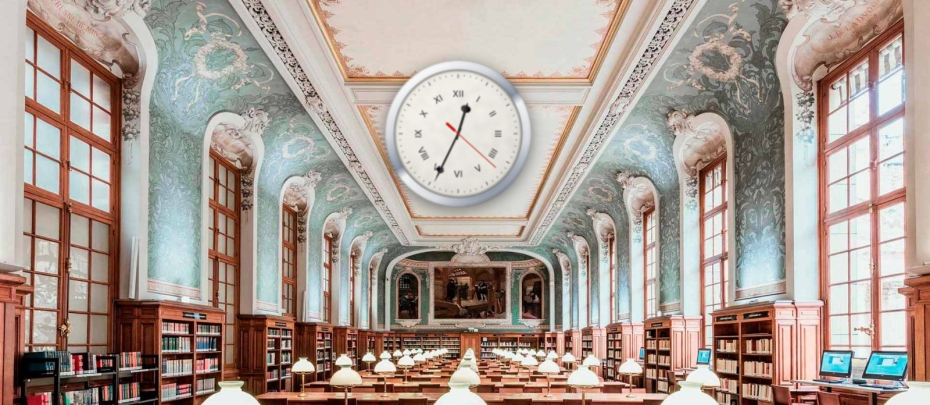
12:34:22
